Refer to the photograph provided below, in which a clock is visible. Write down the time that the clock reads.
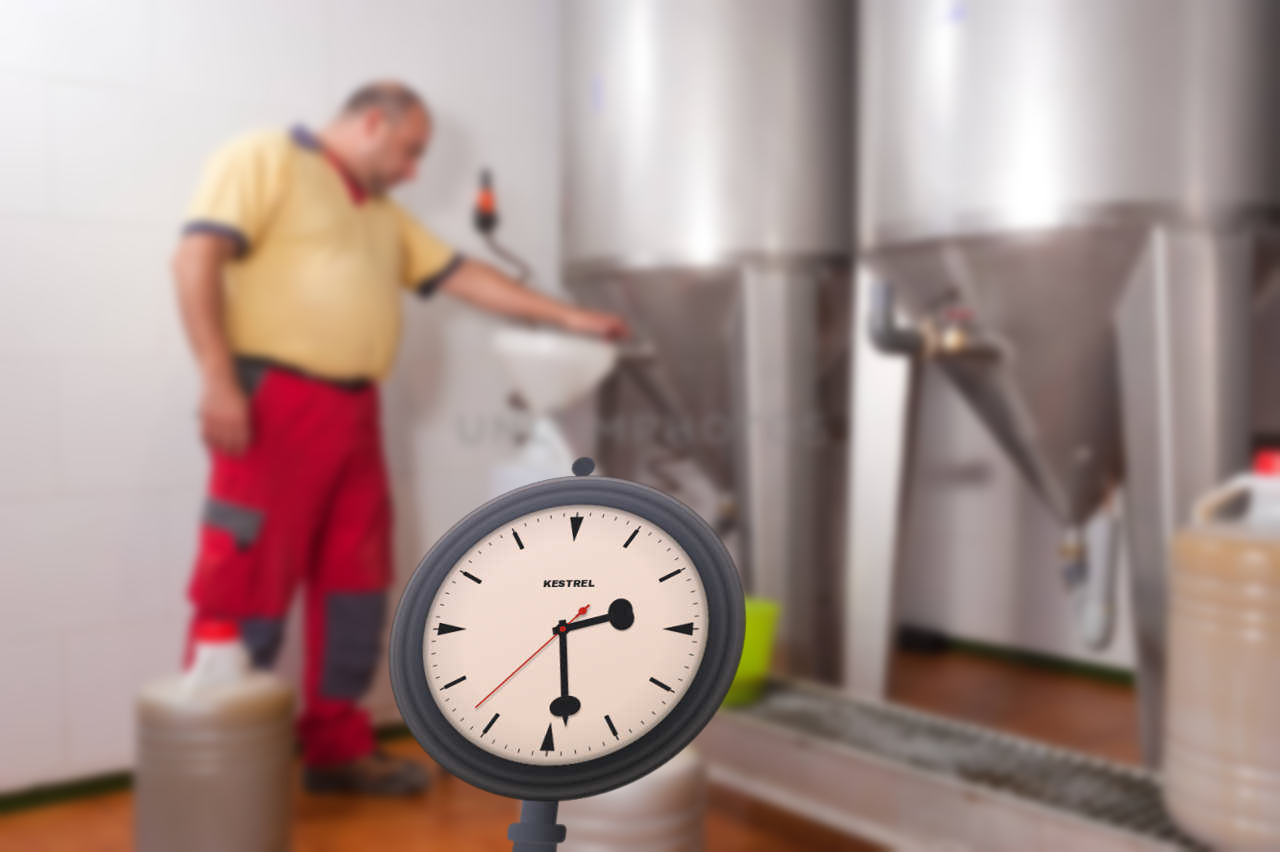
2:28:37
